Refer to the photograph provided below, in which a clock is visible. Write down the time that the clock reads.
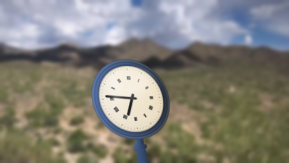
6:46
